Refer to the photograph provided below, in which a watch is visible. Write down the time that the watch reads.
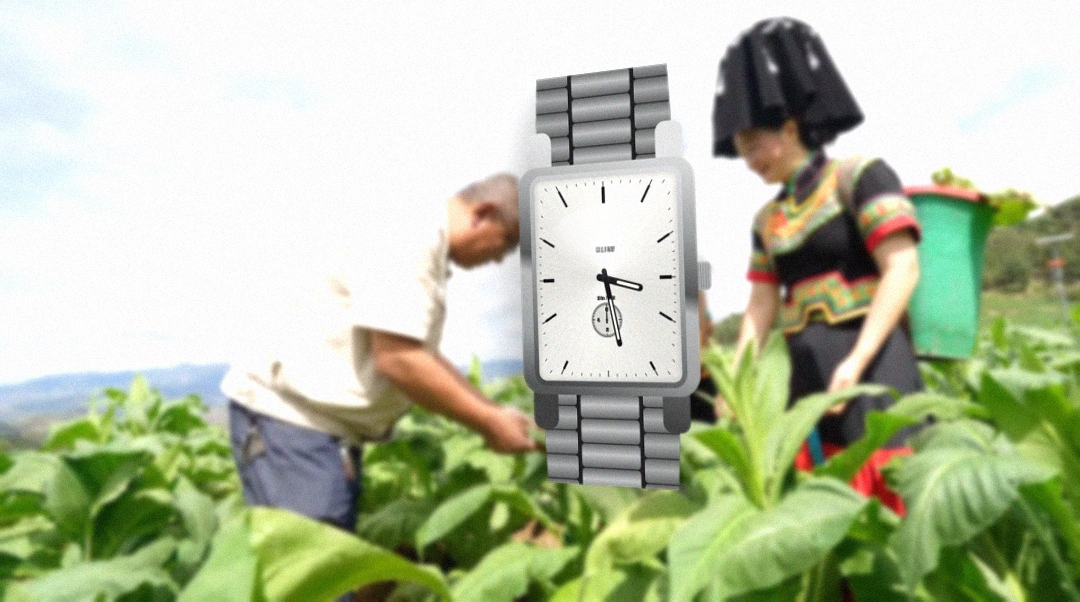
3:28
